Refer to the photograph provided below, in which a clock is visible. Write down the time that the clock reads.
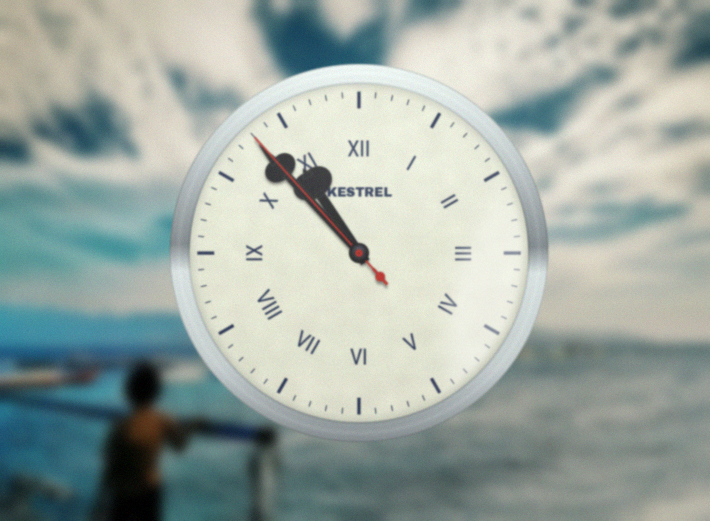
10:52:53
